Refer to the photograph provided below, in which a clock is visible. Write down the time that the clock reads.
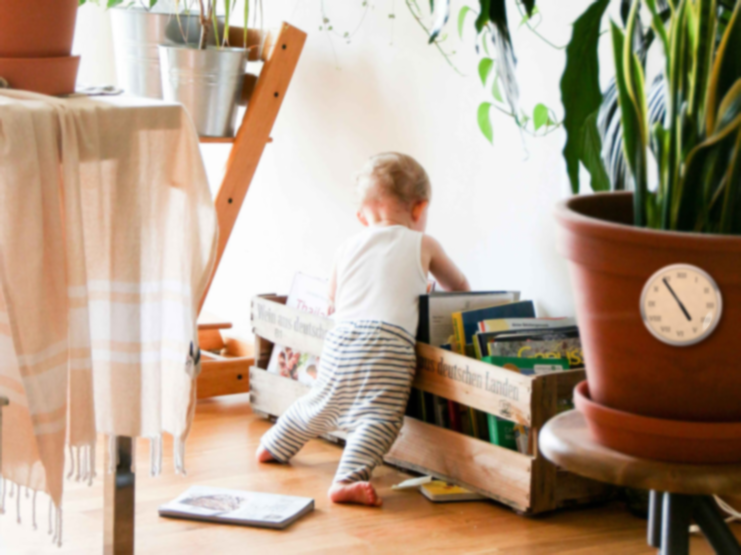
4:54
